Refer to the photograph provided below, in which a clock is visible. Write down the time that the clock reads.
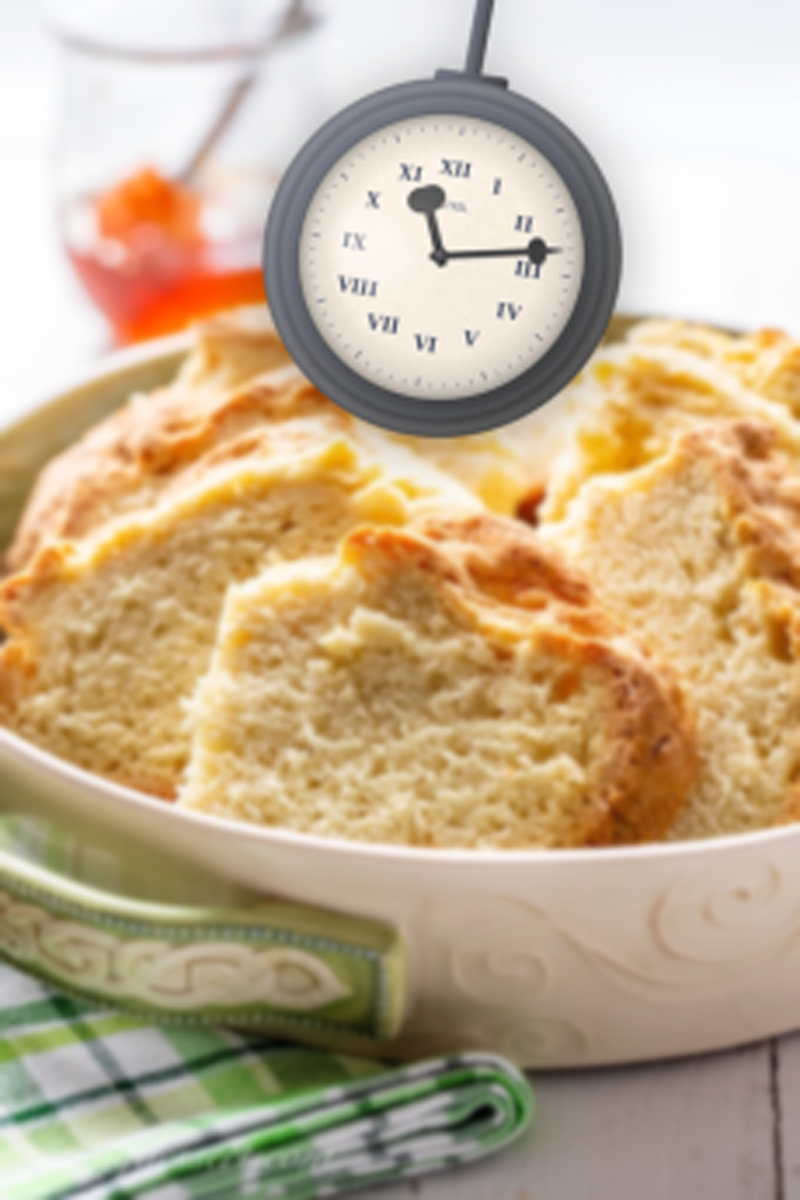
11:13
